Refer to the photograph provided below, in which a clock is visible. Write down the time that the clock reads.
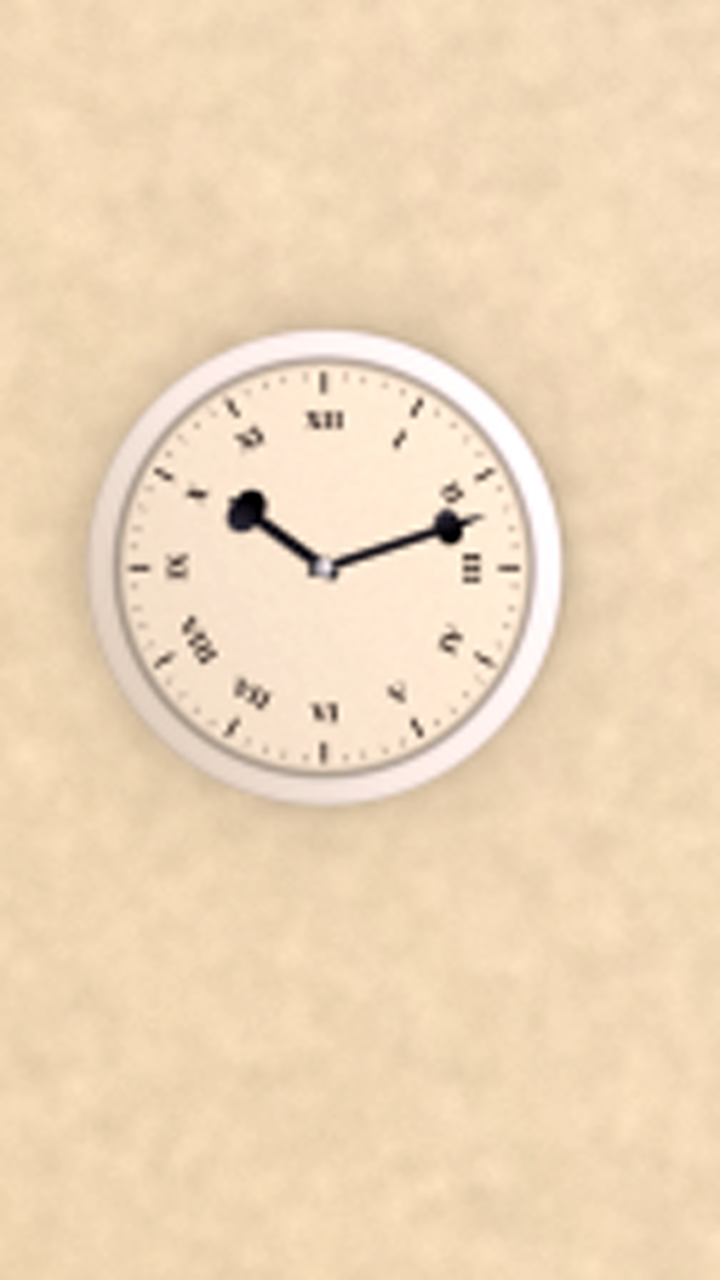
10:12
